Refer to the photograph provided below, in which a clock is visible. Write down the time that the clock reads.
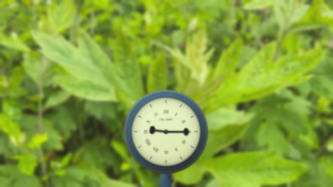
9:15
